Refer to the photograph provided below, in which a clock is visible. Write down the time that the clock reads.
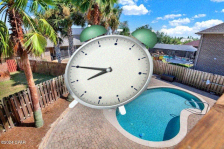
7:45
